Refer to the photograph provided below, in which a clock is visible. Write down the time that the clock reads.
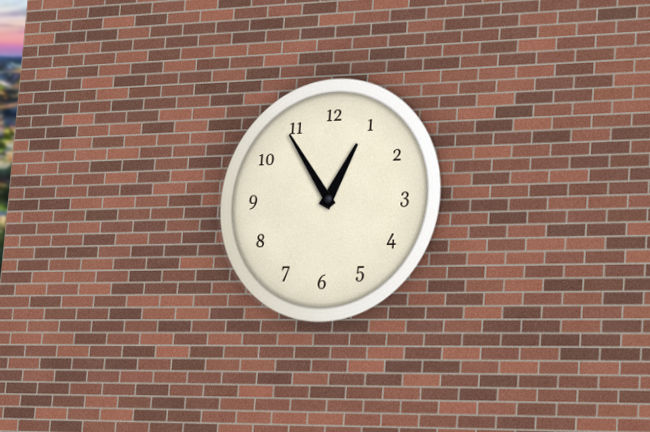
12:54
